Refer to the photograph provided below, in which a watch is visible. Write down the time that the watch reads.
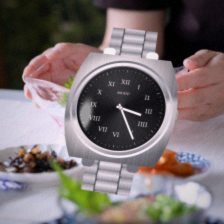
3:25
